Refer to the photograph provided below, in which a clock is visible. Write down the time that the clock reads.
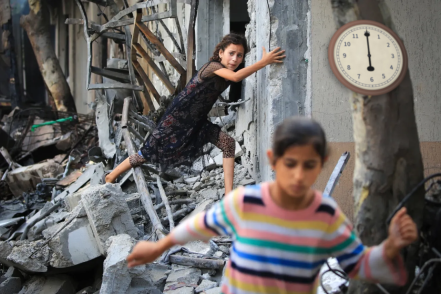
6:00
